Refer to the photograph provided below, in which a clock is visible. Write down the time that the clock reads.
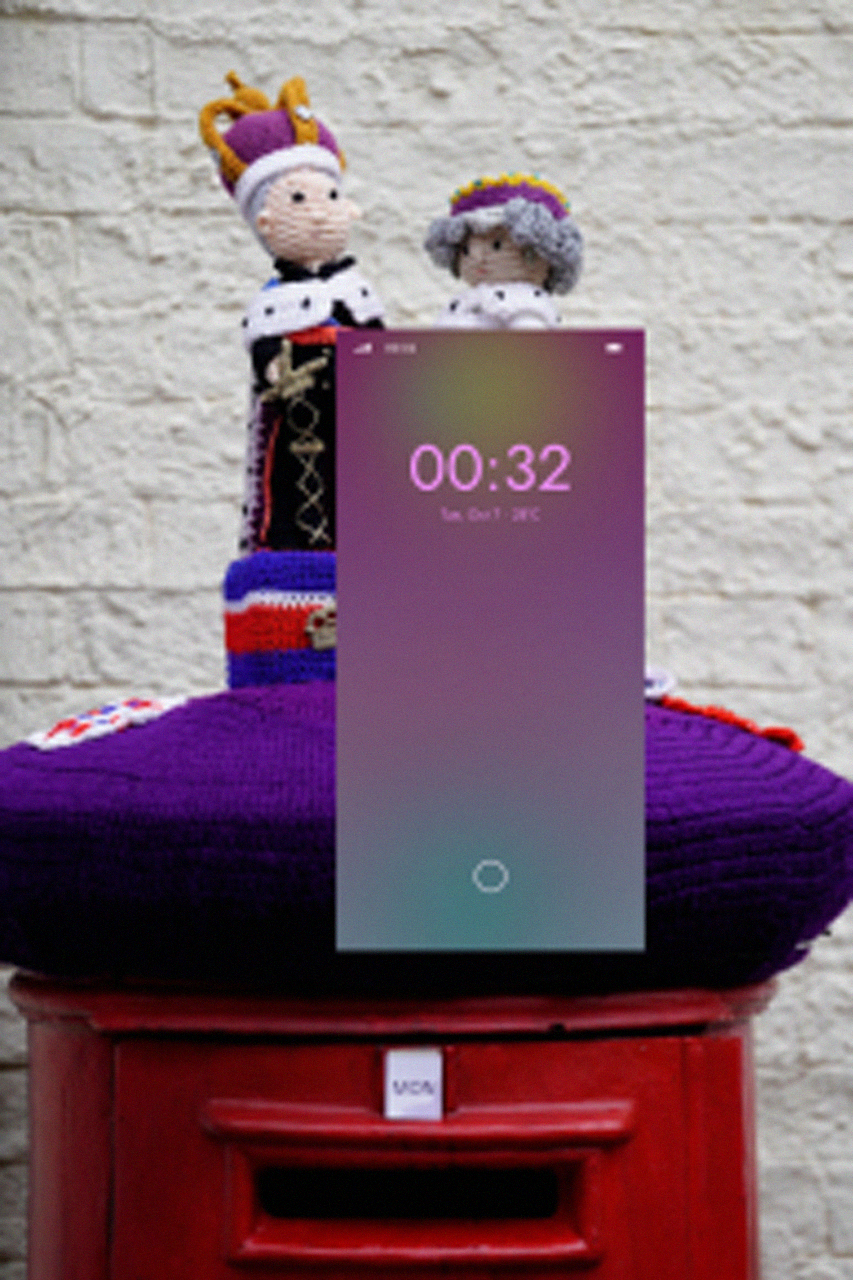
0:32
